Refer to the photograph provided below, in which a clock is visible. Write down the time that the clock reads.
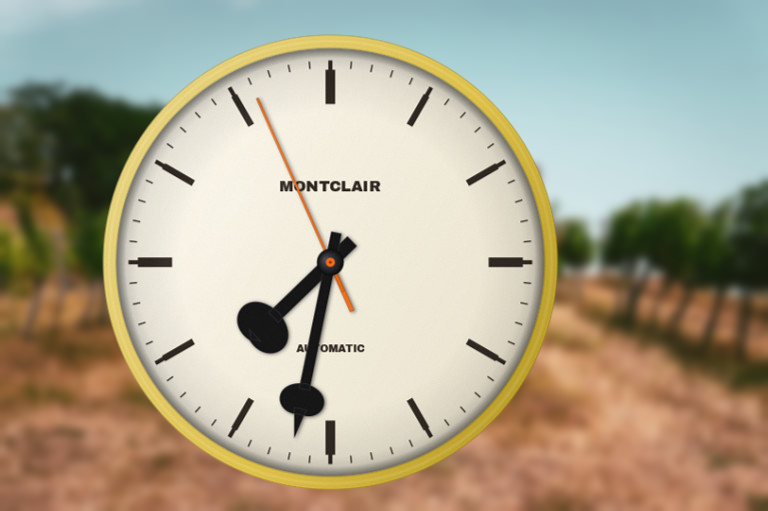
7:31:56
